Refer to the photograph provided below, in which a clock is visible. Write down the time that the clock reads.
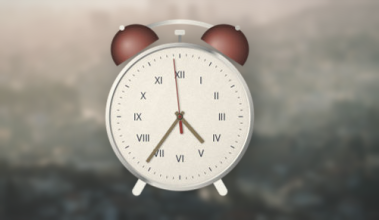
4:35:59
